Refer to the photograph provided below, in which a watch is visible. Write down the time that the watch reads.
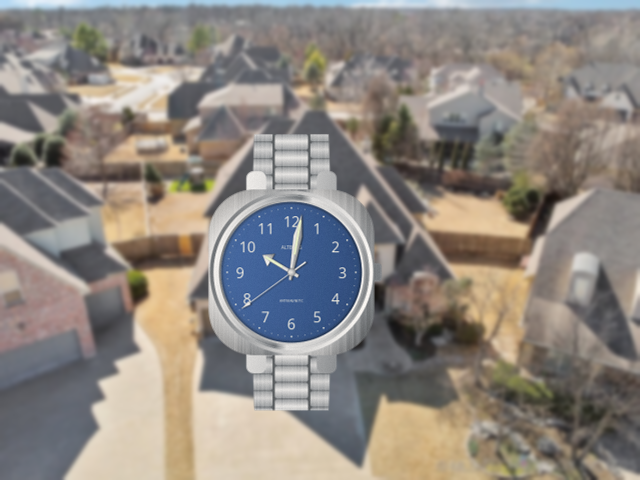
10:01:39
